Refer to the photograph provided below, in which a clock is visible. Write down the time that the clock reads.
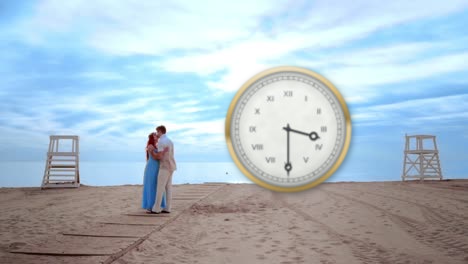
3:30
